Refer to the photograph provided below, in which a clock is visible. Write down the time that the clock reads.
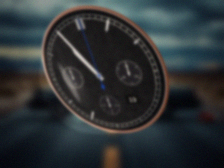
10:55
